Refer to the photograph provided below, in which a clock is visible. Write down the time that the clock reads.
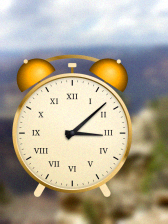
3:08
